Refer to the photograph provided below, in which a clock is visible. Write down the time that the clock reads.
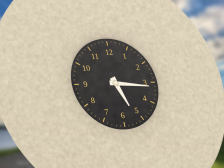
5:16
